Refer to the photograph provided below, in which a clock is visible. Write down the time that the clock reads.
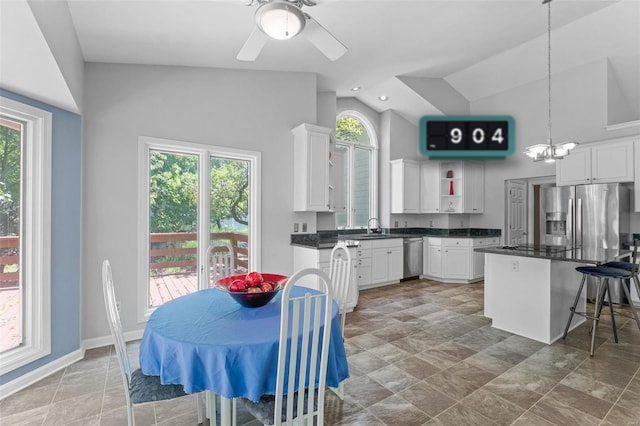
9:04
